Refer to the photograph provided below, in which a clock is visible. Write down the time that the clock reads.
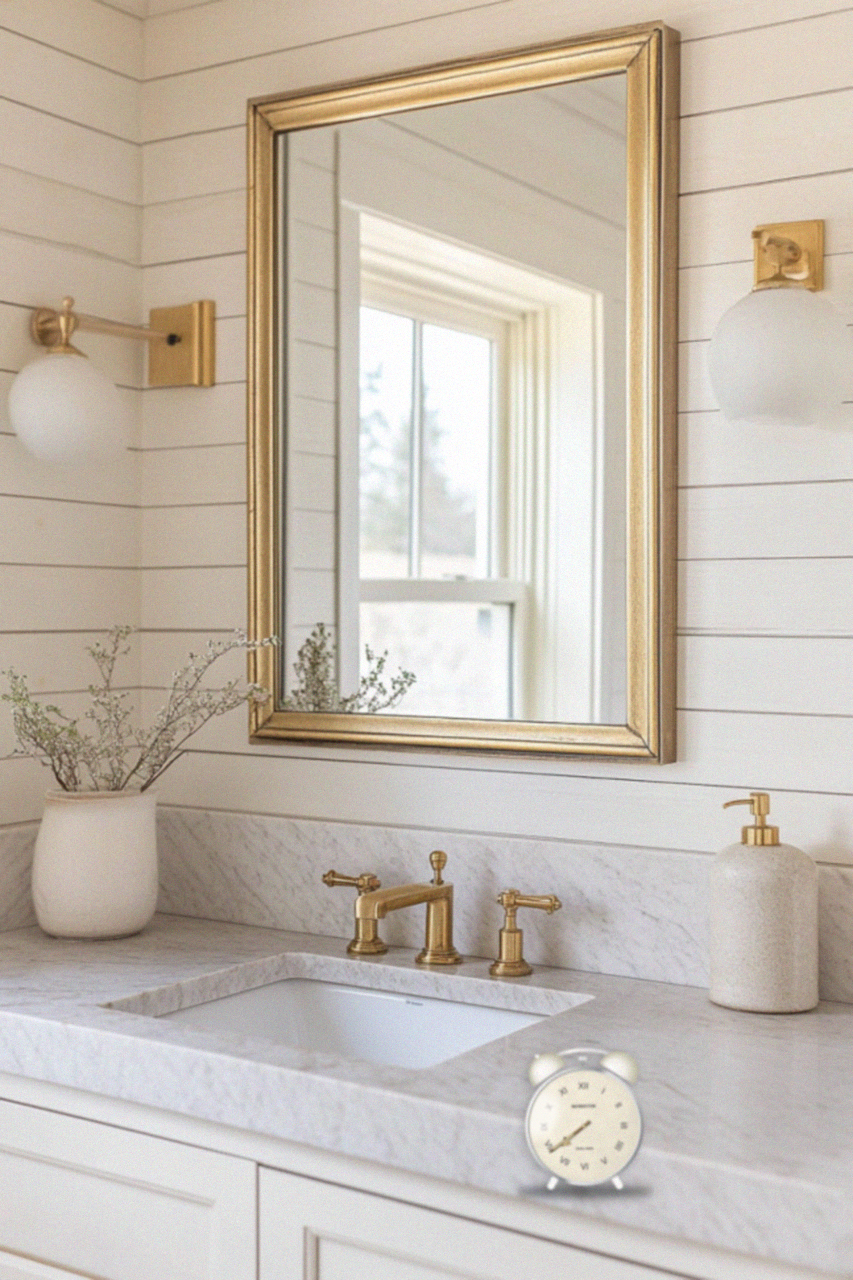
7:39
